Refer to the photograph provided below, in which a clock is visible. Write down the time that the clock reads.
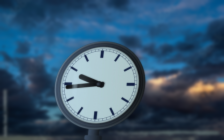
9:44
